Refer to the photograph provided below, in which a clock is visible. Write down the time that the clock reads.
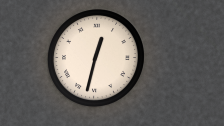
12:32
